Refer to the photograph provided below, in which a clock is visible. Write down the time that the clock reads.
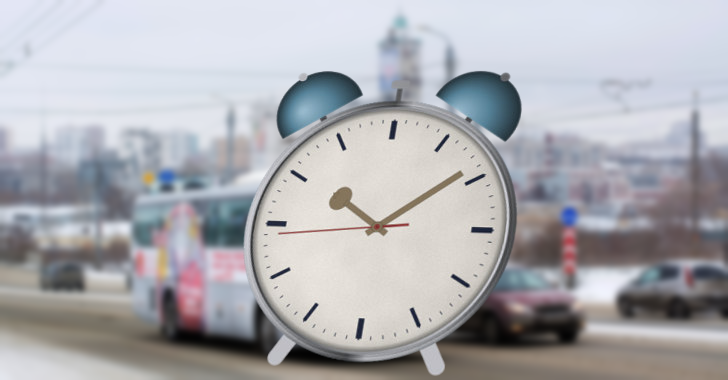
10:08:44
